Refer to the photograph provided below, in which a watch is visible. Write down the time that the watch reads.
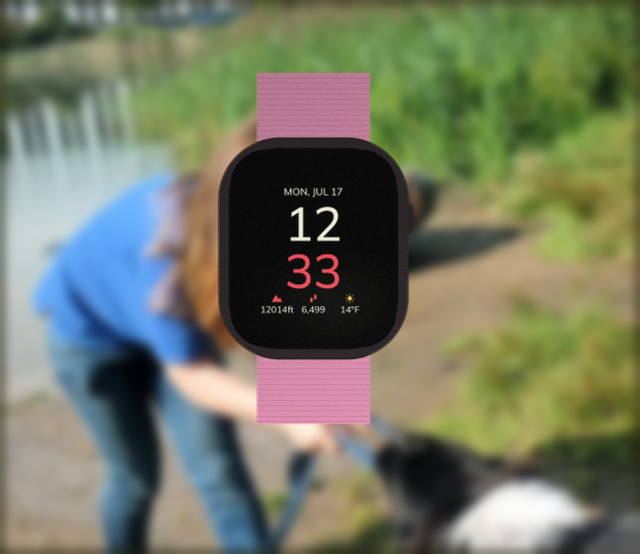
12:33
